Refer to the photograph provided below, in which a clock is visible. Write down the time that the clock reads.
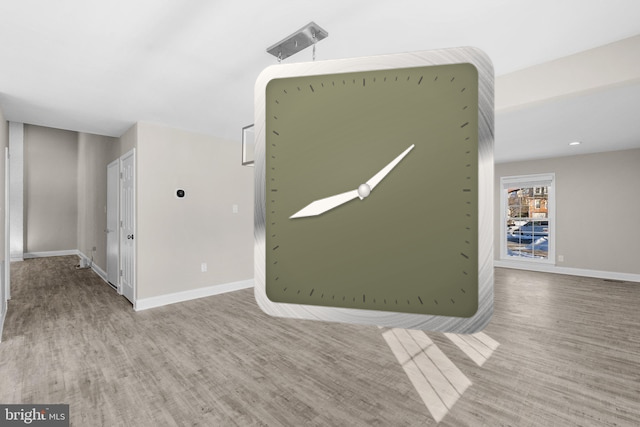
1:42
